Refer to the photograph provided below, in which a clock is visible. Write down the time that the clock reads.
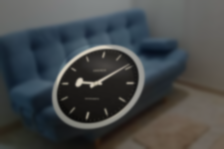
9:09
